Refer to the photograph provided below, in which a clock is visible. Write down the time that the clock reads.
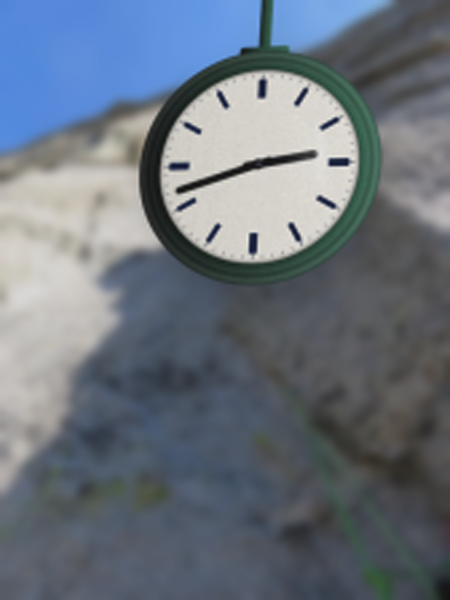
2:42
